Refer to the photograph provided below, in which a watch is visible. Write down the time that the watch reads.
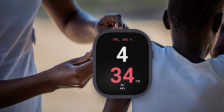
4:34
